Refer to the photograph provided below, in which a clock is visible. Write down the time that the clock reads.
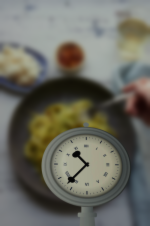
10:37
